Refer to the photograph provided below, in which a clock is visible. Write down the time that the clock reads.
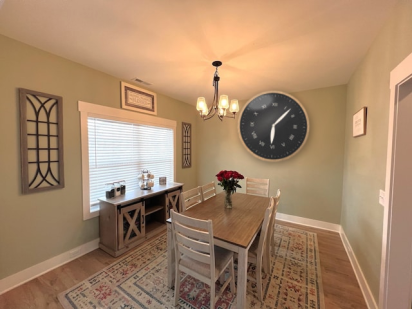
6:07
